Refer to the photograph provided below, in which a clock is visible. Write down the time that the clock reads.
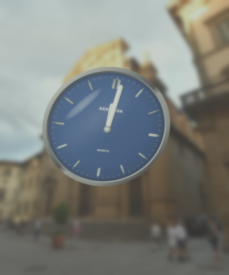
12:01
